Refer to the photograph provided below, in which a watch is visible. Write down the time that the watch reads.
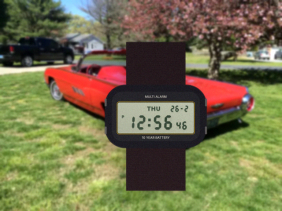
12:56:46
